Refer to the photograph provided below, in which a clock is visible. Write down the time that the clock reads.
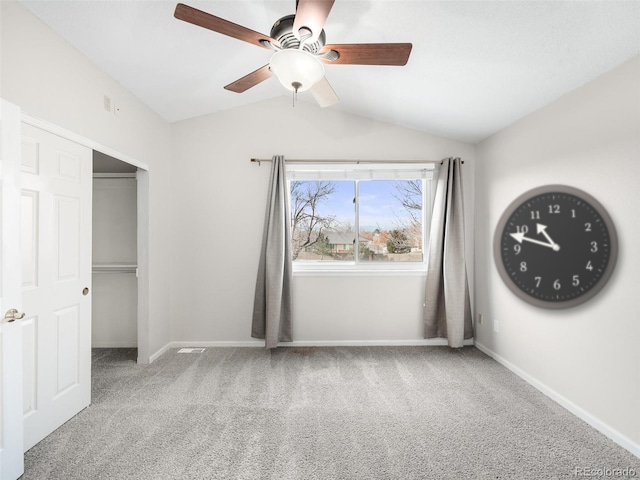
10:48
